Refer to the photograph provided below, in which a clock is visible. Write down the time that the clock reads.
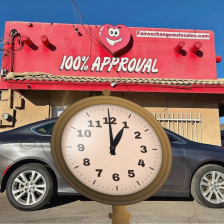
1:00
